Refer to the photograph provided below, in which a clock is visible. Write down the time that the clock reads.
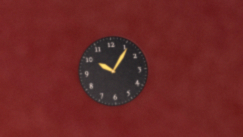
10:06
